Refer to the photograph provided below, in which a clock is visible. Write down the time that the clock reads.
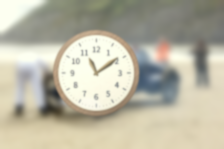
11:09
